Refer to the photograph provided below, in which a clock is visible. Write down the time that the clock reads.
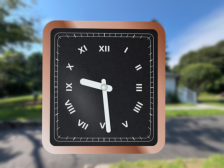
9:29
